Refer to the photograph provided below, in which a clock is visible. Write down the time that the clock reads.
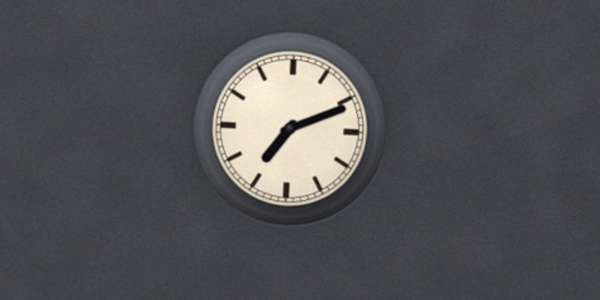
7:11
